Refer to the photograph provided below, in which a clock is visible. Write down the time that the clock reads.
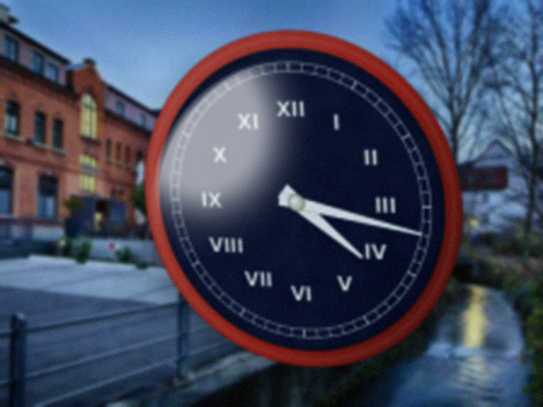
4:17
